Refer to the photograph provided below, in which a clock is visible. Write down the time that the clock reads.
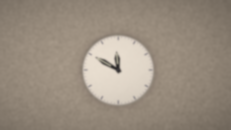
11:50
